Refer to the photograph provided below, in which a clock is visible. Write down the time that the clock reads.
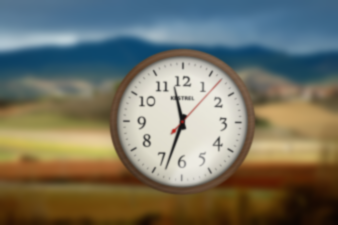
11:33:07
